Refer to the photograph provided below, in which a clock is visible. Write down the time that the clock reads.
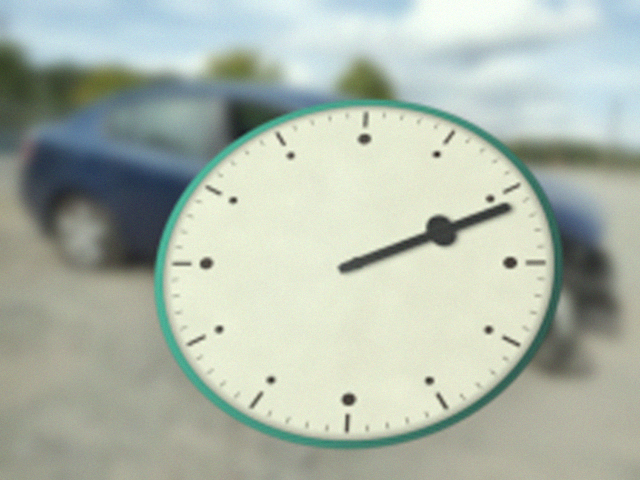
2:11
